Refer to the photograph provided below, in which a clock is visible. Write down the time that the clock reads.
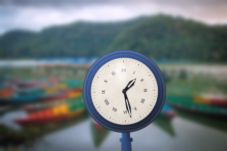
1:28
